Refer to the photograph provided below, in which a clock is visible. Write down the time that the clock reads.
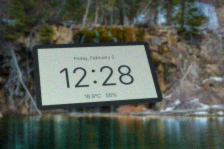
12:28
